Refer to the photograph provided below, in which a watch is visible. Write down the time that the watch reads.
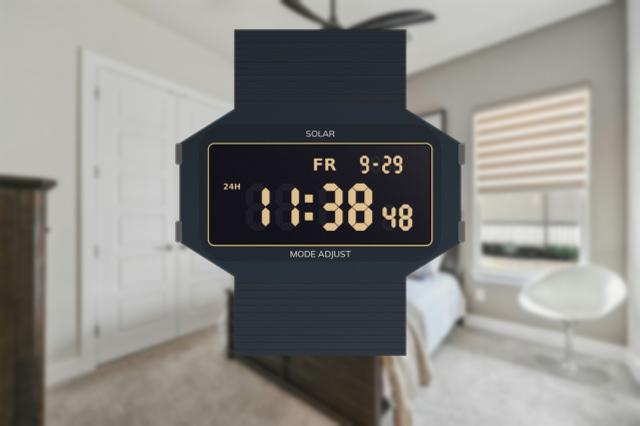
11:38:48
